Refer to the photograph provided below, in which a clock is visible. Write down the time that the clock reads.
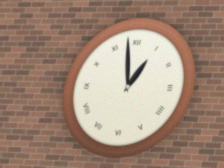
12:58
